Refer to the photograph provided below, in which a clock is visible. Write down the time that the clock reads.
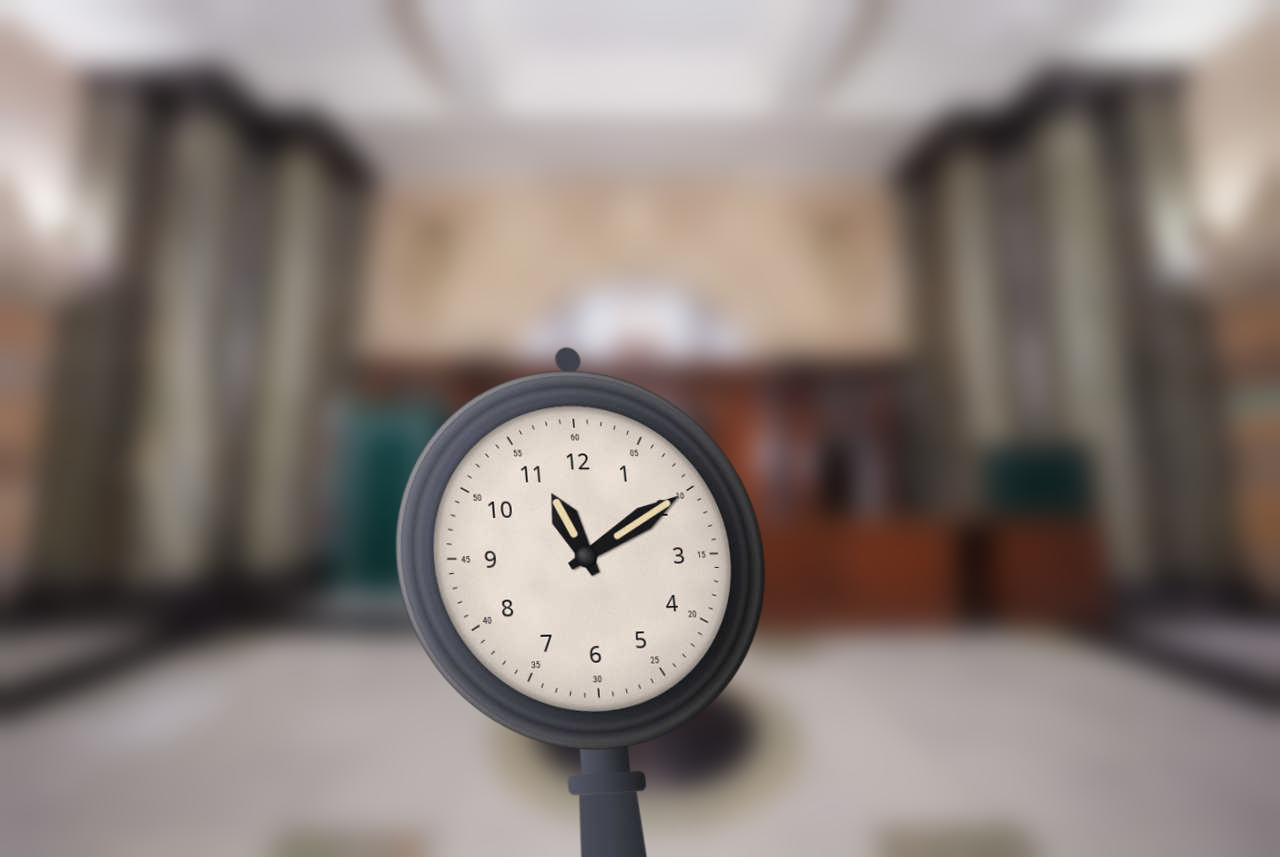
11:10
